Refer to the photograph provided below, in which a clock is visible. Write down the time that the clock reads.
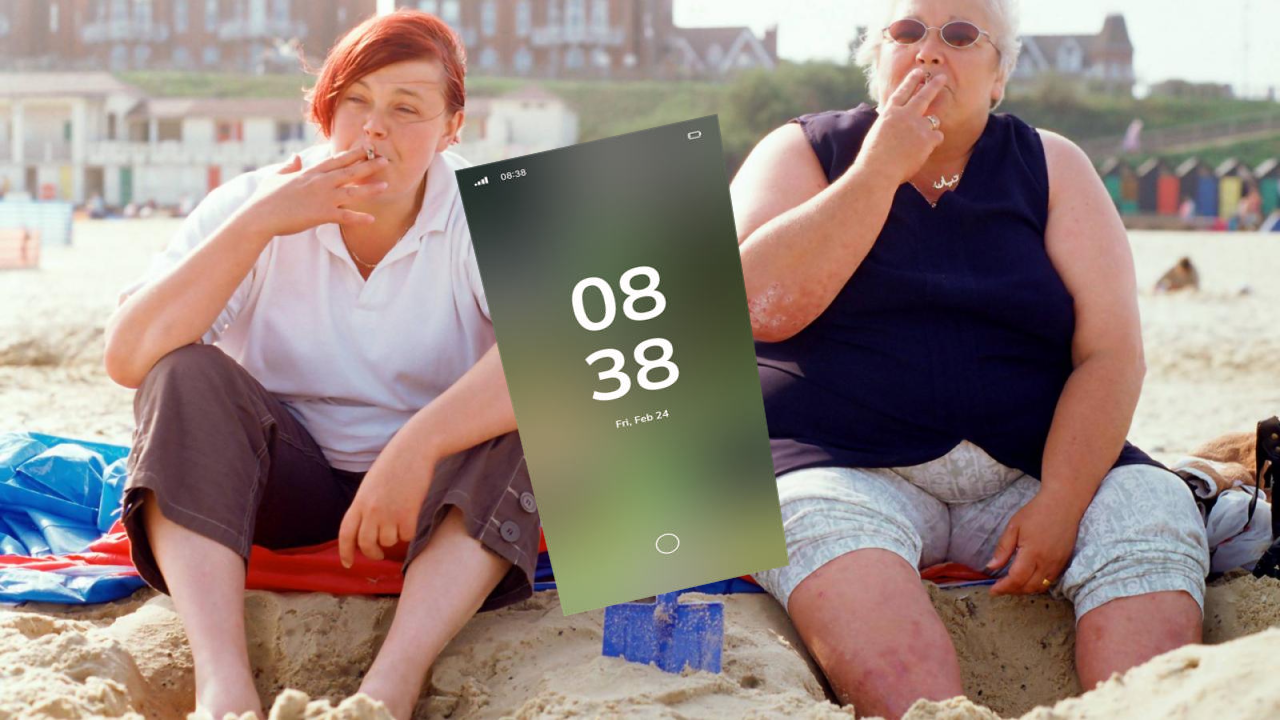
8:38
